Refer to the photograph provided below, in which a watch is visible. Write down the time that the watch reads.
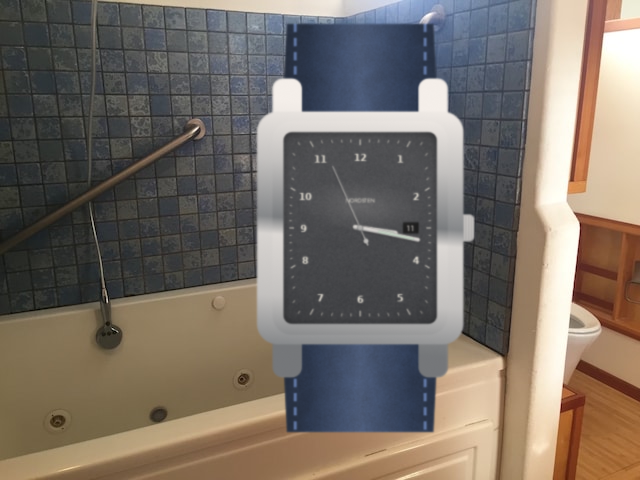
3:16:56
